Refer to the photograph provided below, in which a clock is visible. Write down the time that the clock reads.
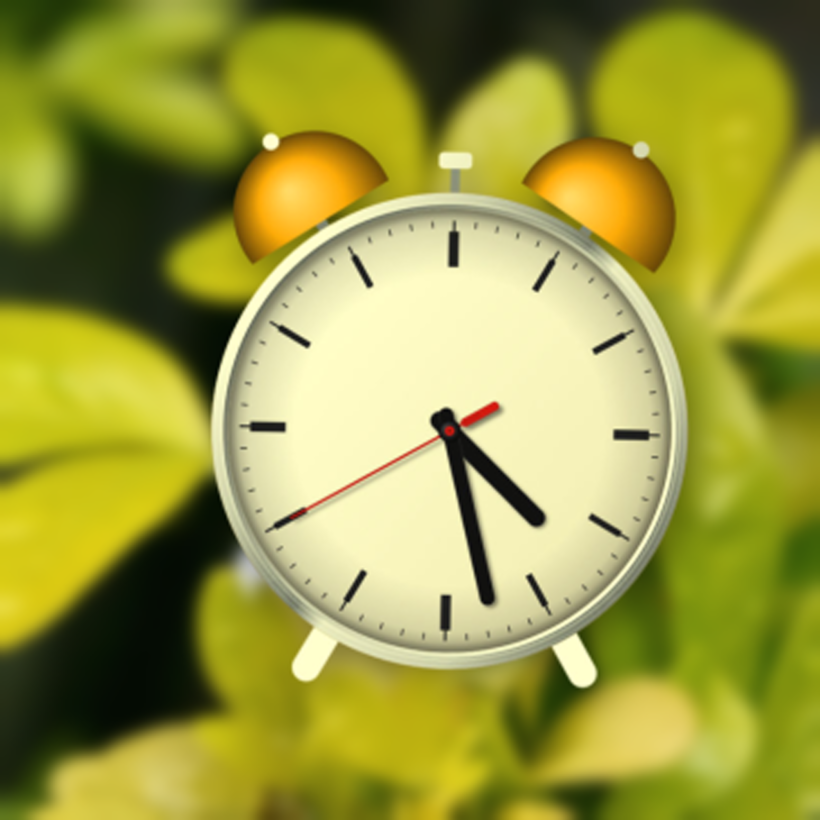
4:27:40
